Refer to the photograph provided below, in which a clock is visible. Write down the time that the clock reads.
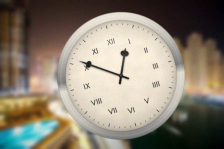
12:51
